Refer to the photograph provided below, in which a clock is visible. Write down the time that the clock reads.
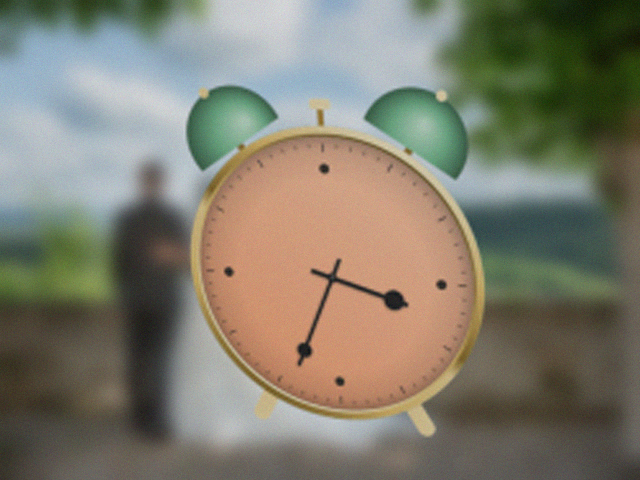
3:34
